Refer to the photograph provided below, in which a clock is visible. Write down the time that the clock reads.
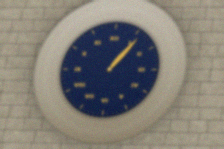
1:06
